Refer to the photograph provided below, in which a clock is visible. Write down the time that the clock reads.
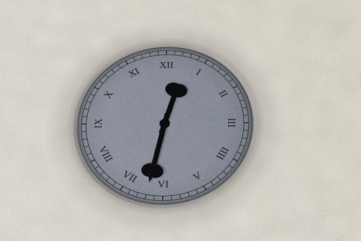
12:32
